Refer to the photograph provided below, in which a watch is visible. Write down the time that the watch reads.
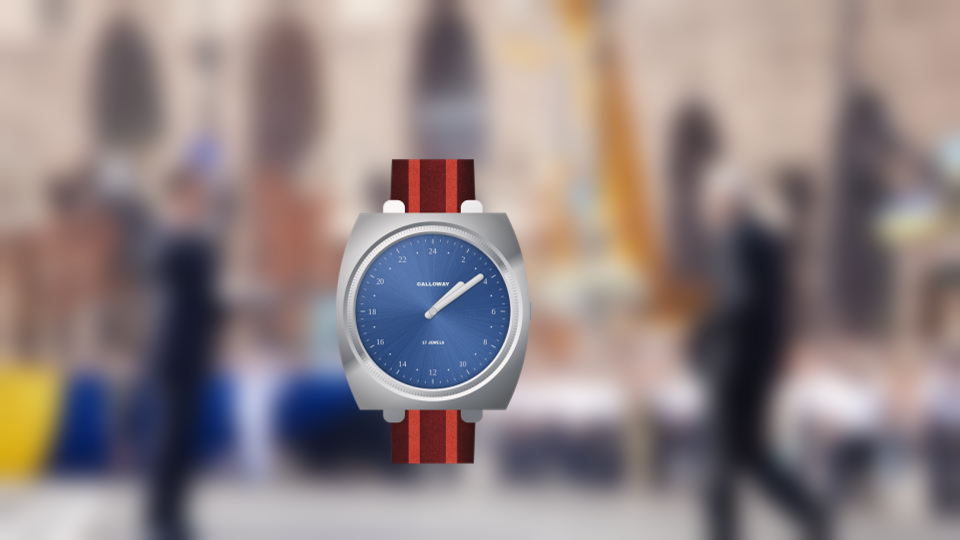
3:09
